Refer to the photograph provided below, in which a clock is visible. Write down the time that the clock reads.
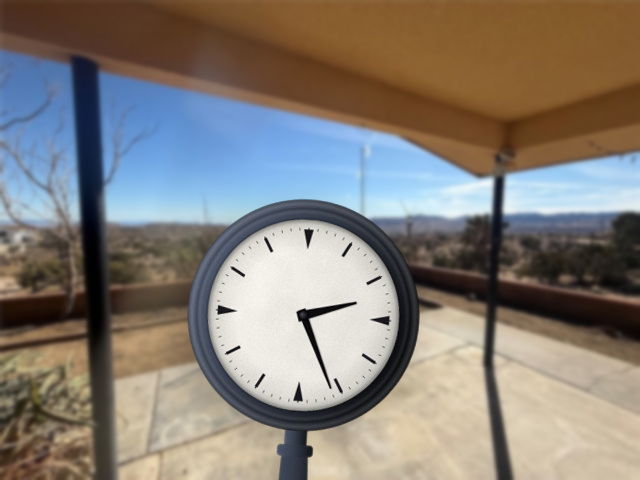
2:26
